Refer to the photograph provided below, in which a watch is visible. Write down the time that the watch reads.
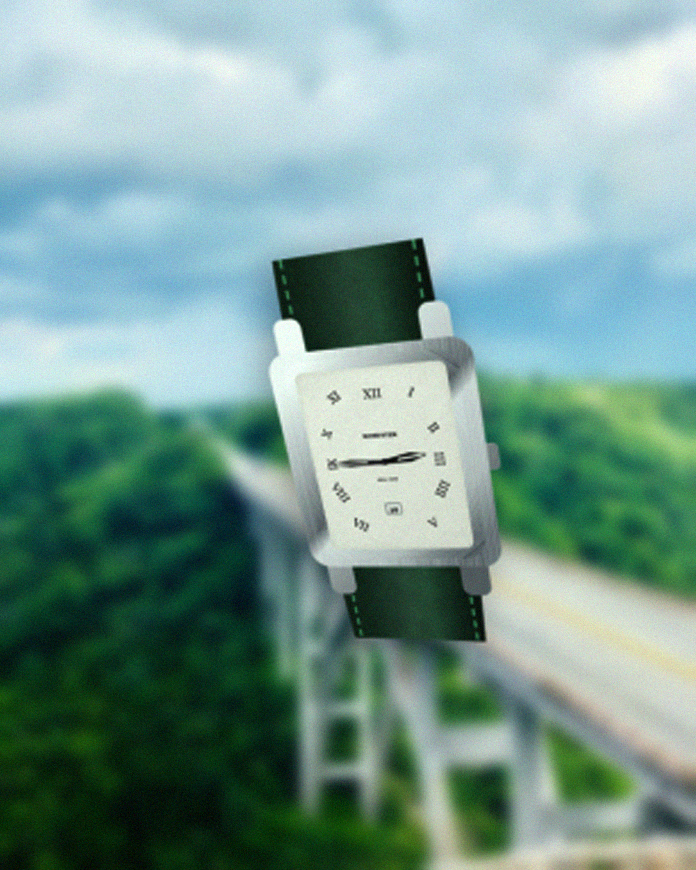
2:45
